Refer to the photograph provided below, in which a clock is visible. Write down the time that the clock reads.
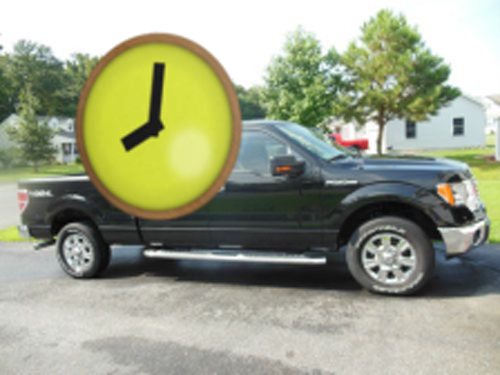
8:01
